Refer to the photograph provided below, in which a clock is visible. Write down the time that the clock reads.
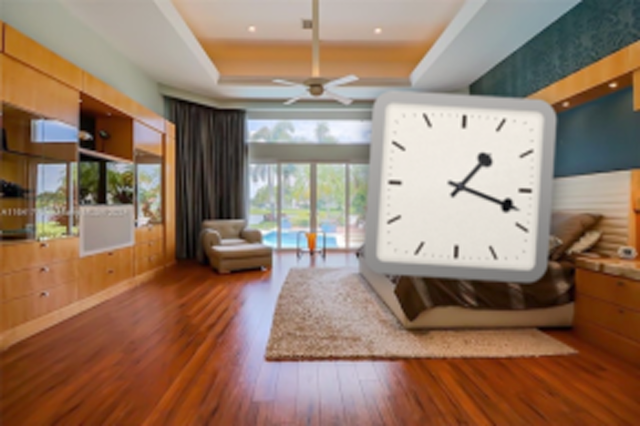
1:18
